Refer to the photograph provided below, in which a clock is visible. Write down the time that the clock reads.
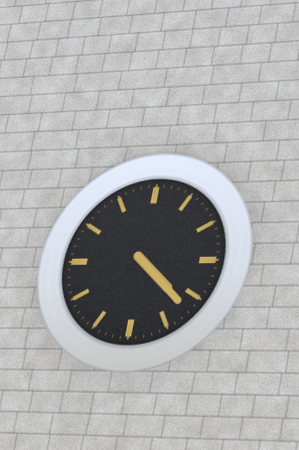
4:22
